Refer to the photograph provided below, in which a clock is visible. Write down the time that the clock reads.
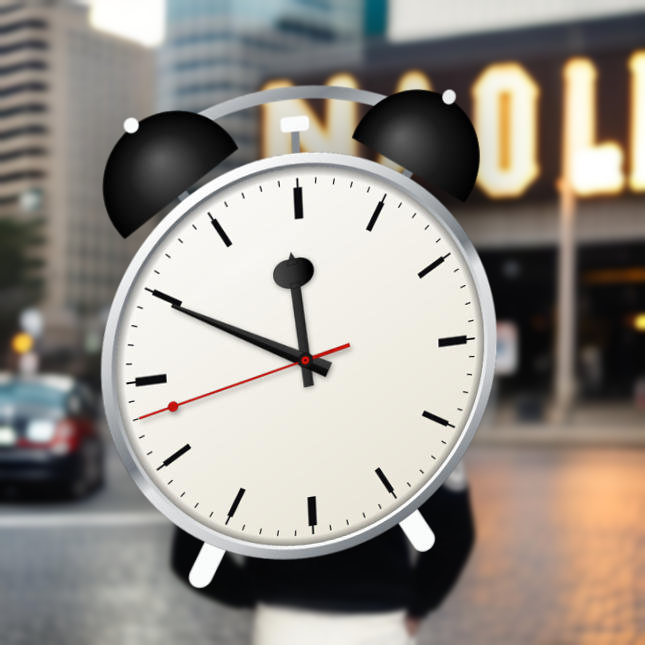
11:49:43
